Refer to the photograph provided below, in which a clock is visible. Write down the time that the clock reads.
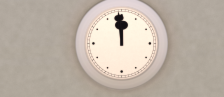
11:59
